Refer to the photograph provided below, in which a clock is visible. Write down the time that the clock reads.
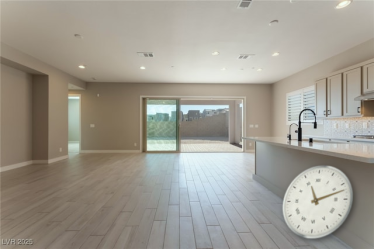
11:12
